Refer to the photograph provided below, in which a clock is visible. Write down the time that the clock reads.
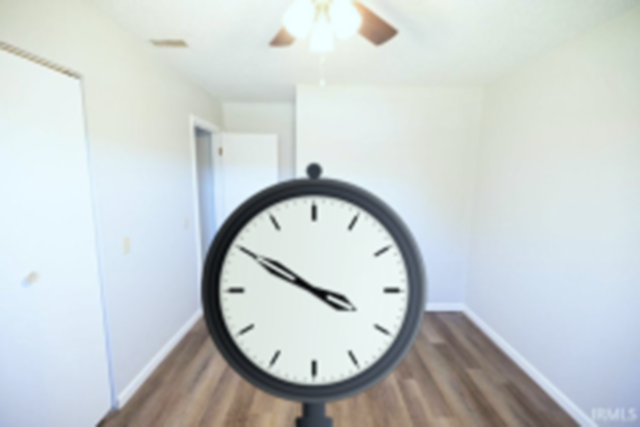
3:50
